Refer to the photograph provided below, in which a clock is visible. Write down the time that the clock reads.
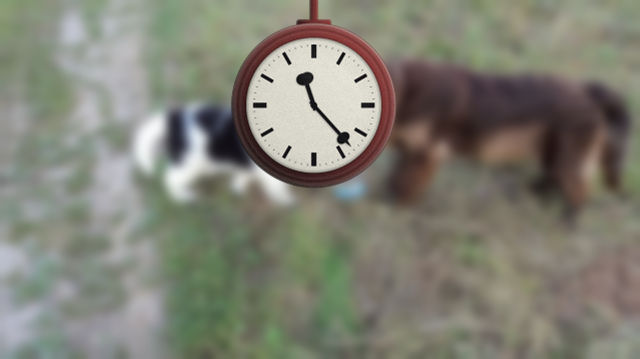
11:23
